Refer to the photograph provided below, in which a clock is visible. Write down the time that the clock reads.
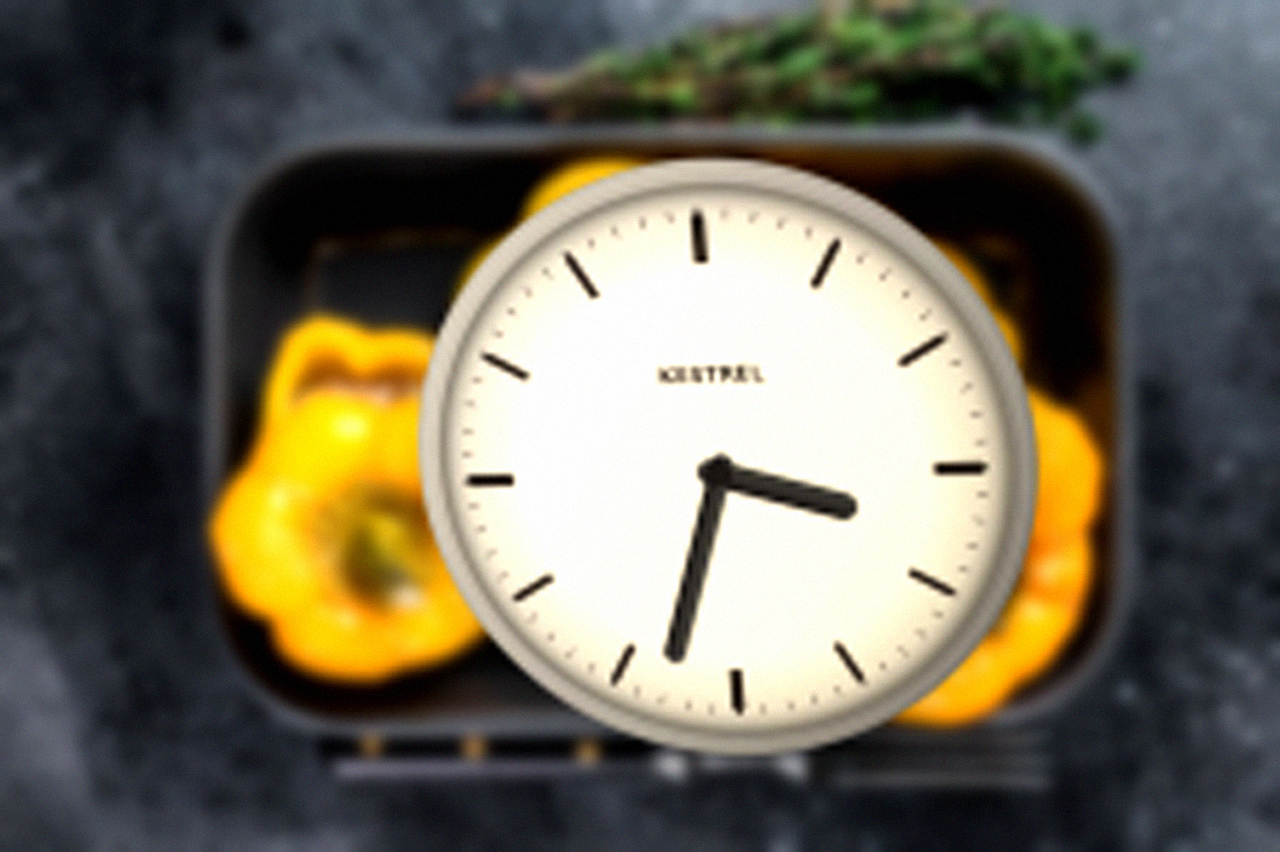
3:33
